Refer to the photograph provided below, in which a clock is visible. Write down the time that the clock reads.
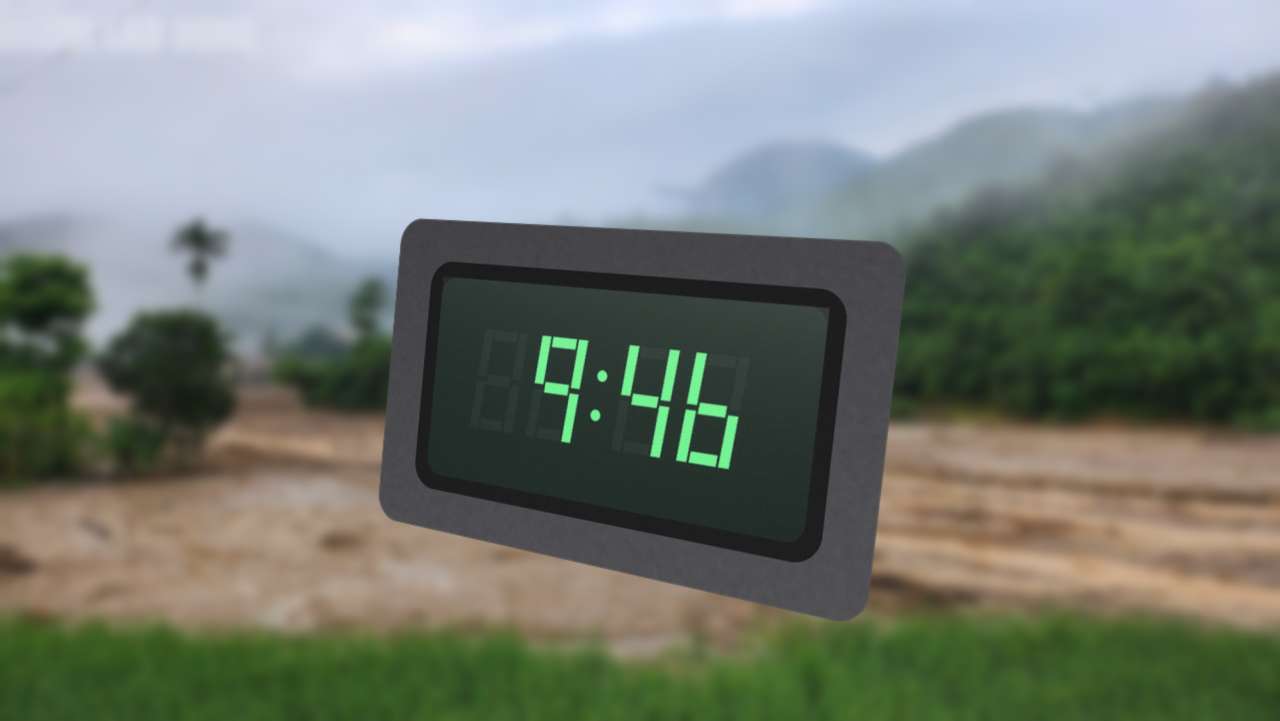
9:46
